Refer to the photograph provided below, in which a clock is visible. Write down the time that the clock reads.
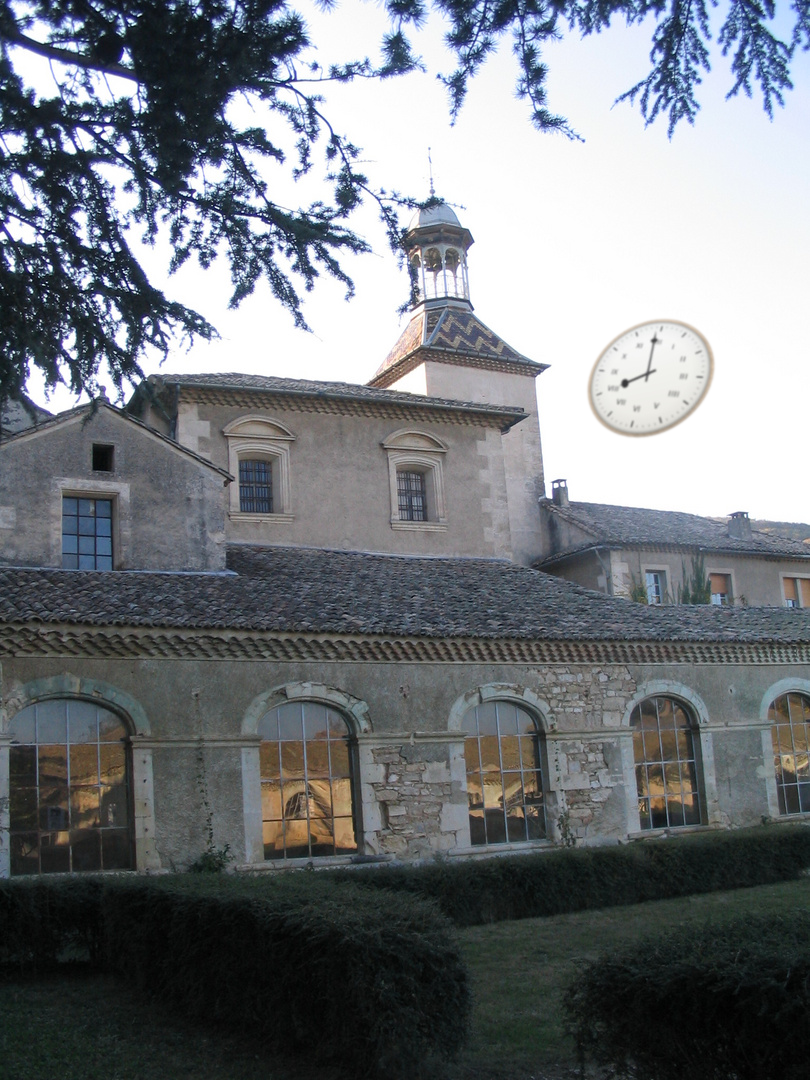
7:59
